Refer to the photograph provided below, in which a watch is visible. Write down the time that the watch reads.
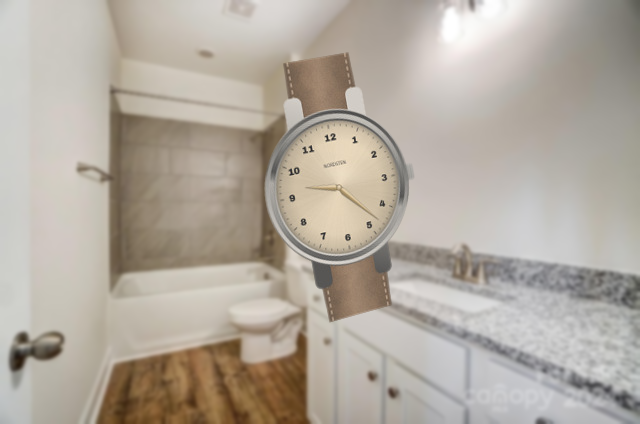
9:23
